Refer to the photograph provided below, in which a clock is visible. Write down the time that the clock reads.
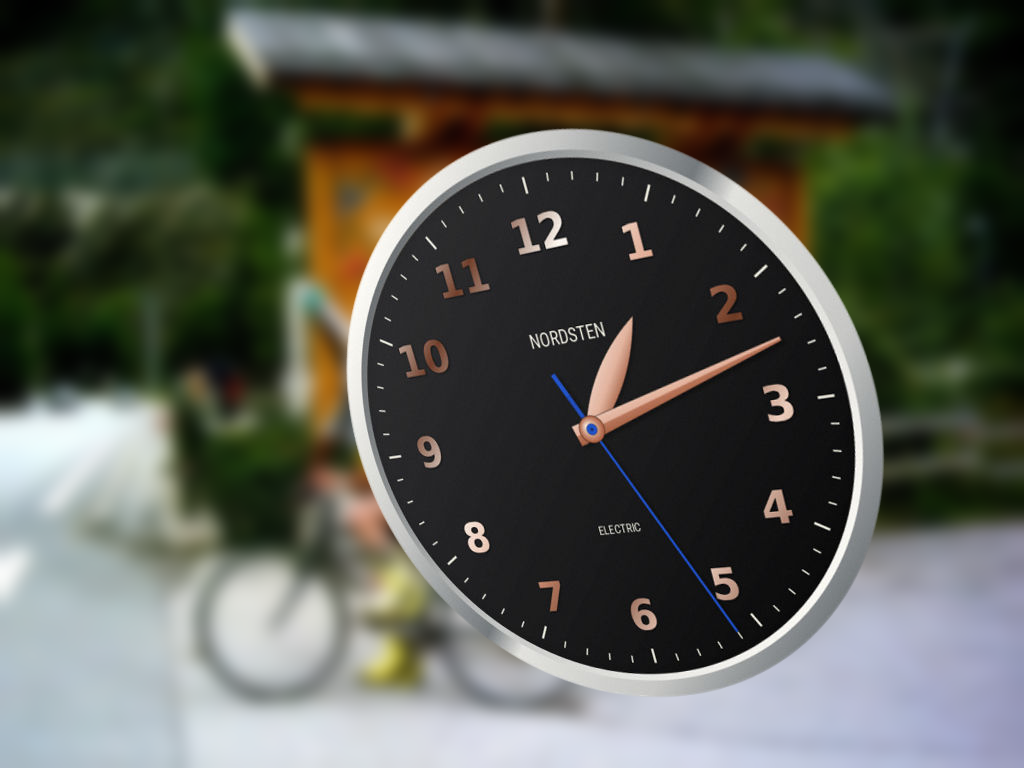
1:12:26
